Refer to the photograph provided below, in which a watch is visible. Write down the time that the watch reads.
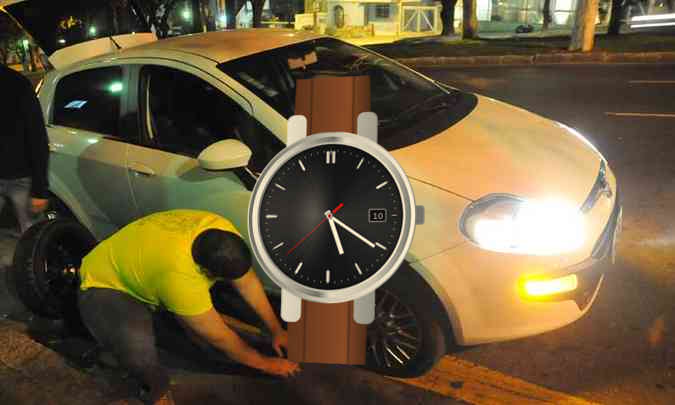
5:20:38
